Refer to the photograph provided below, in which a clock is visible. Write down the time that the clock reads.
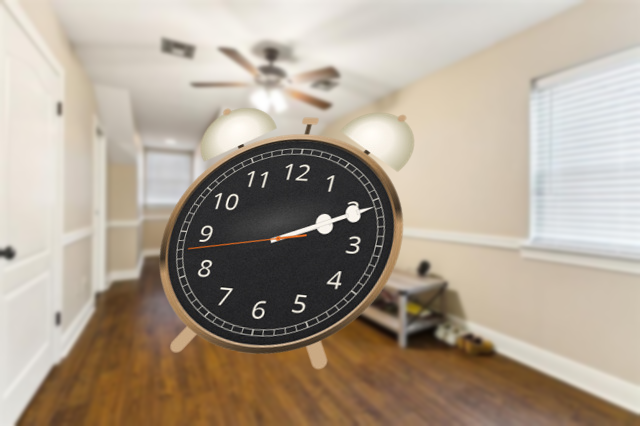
2:10:43
